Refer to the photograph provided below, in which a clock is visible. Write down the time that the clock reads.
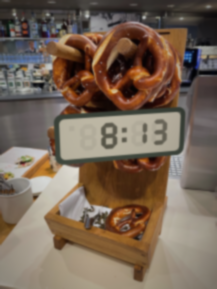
8:13
